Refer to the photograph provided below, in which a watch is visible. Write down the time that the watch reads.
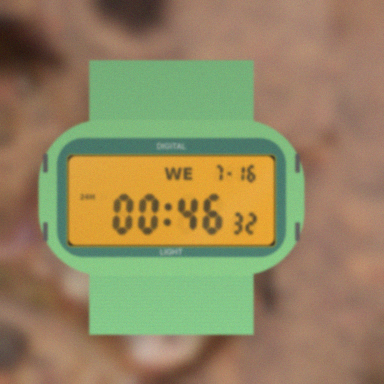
0:46:32
